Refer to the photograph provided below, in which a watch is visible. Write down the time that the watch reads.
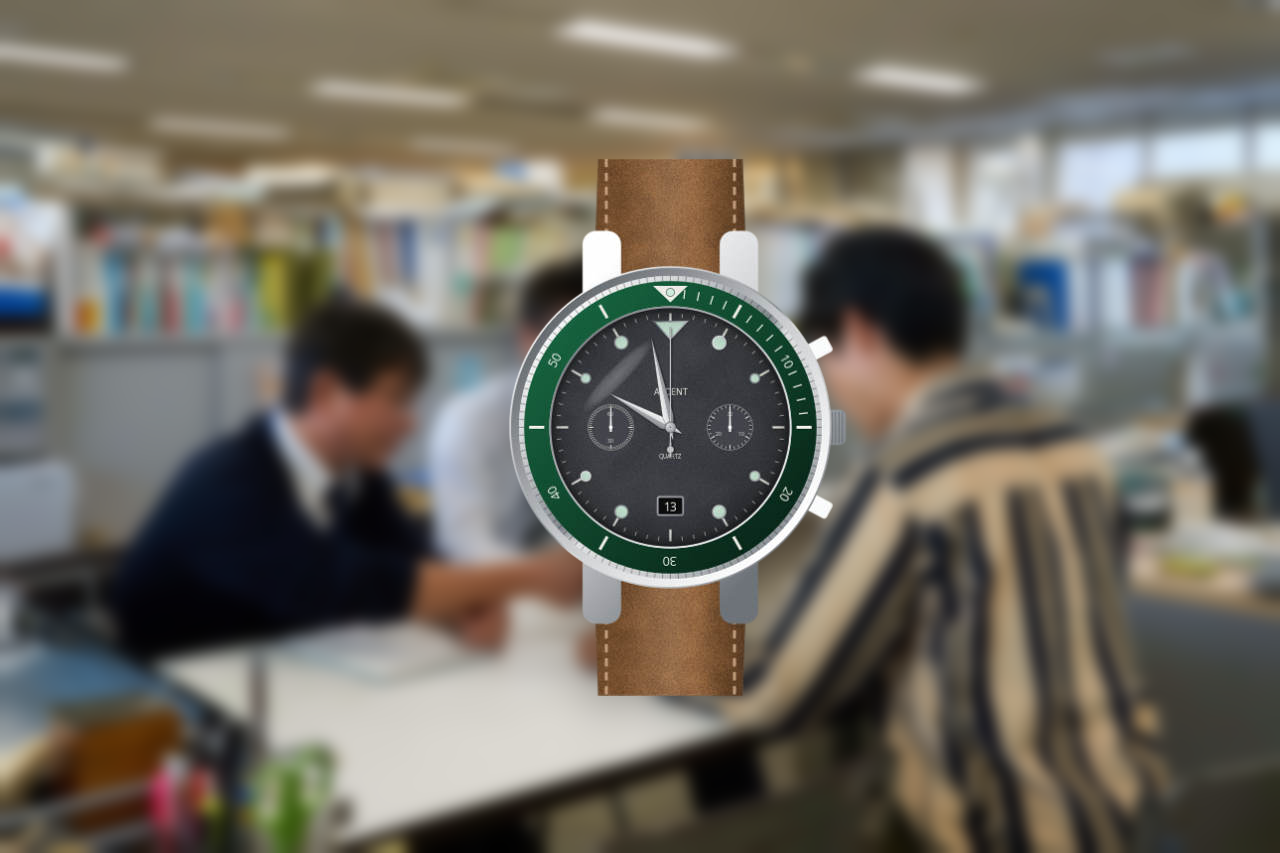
9:58
